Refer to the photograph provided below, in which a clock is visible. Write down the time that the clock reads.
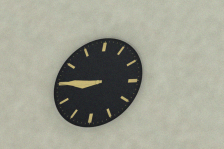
8:45
